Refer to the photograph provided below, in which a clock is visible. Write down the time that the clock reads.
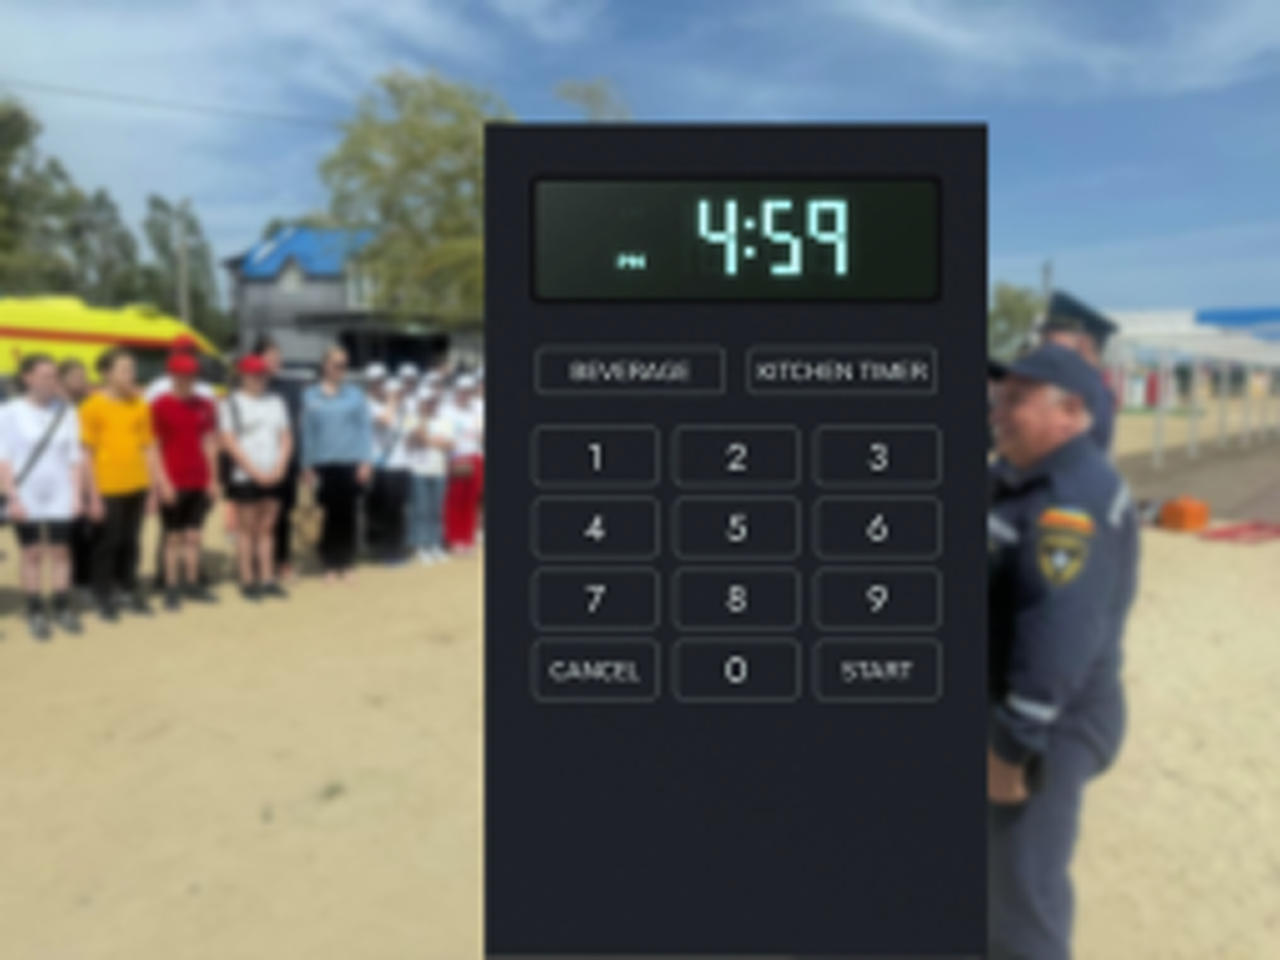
4:59
